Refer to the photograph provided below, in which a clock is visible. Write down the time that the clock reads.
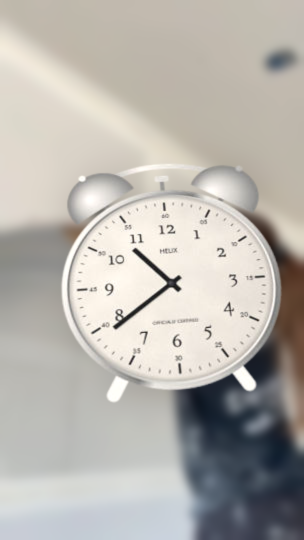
10:39
